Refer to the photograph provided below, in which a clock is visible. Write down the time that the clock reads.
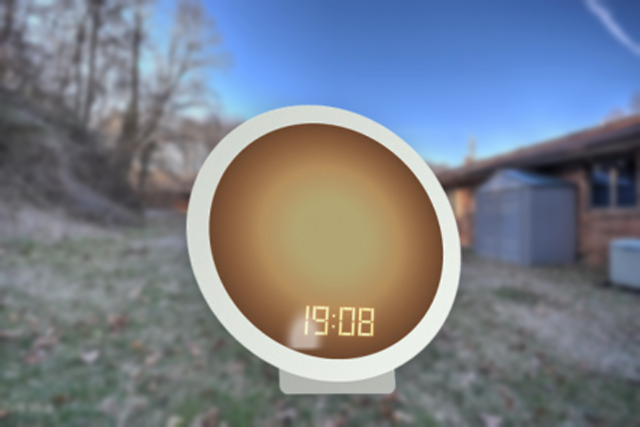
19:08
